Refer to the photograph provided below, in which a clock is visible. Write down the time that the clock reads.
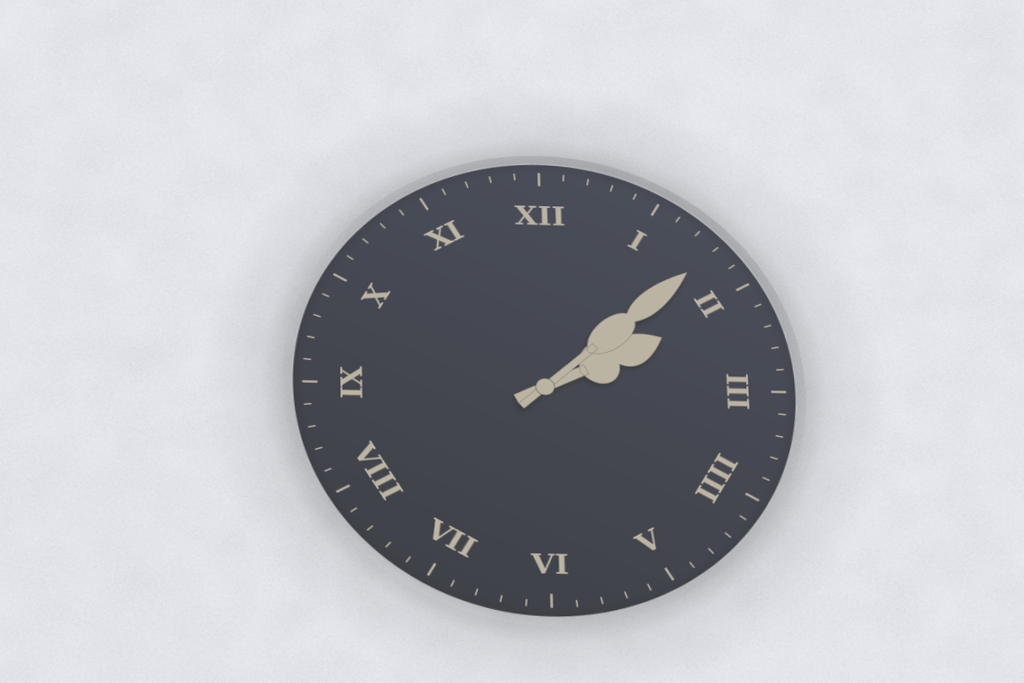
2:08
